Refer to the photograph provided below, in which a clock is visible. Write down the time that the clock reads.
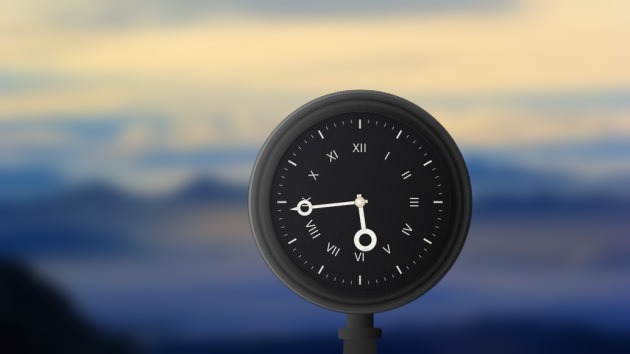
5:44
